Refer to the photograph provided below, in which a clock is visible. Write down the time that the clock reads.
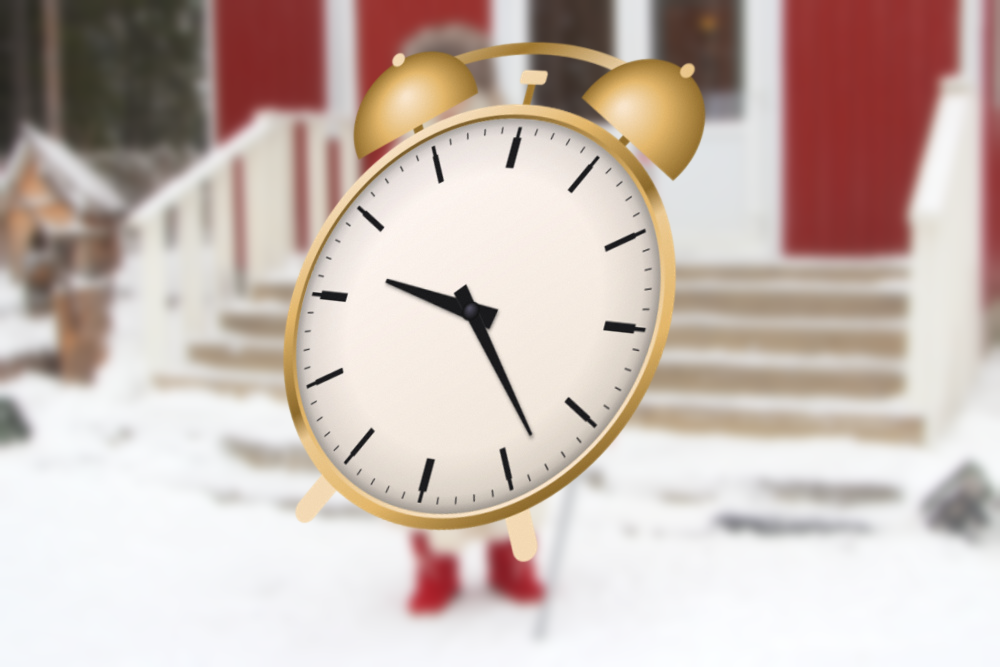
9:23
